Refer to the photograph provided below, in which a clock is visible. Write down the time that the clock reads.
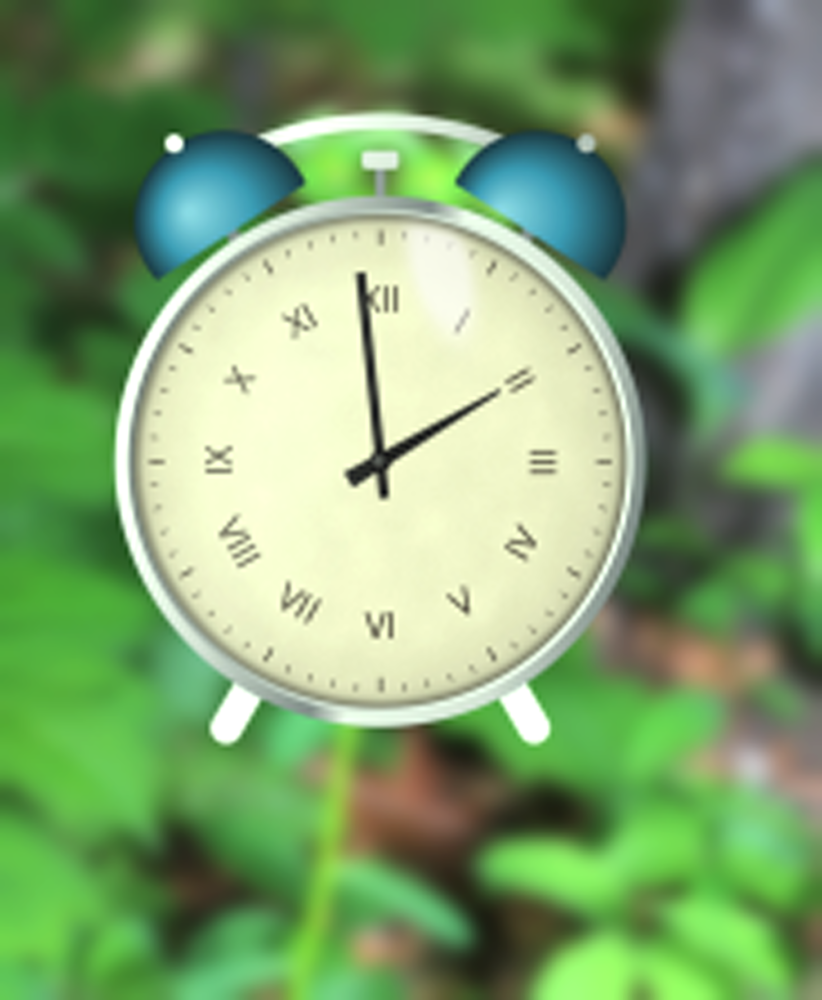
1:59
